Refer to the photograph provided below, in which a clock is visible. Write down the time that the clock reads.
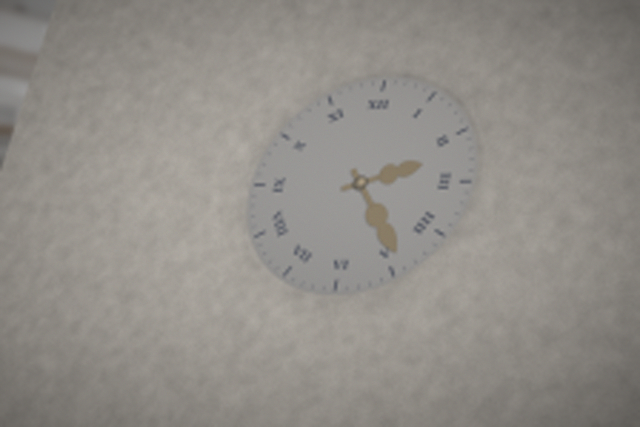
2:24
